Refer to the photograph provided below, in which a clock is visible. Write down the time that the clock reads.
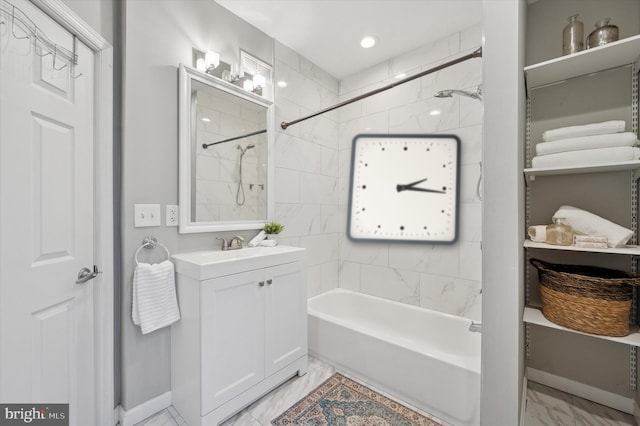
2:16
